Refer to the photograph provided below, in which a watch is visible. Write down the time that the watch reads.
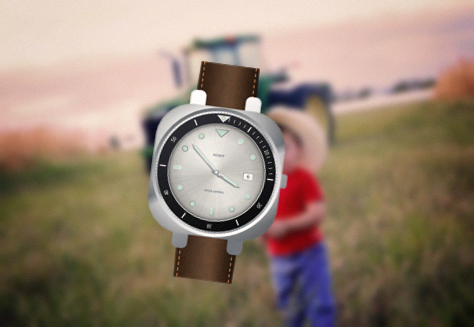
3:52
